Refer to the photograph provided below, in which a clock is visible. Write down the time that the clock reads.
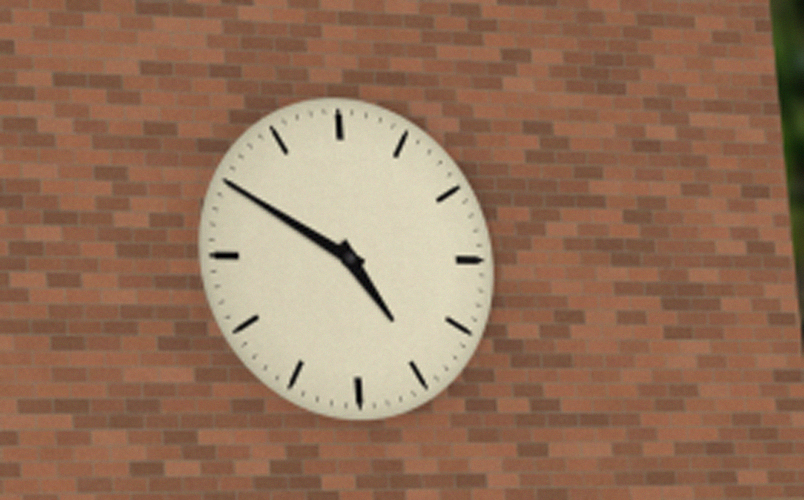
4:50
